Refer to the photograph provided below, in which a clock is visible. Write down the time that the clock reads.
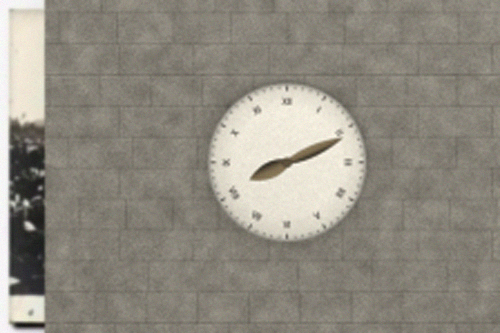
8:11
